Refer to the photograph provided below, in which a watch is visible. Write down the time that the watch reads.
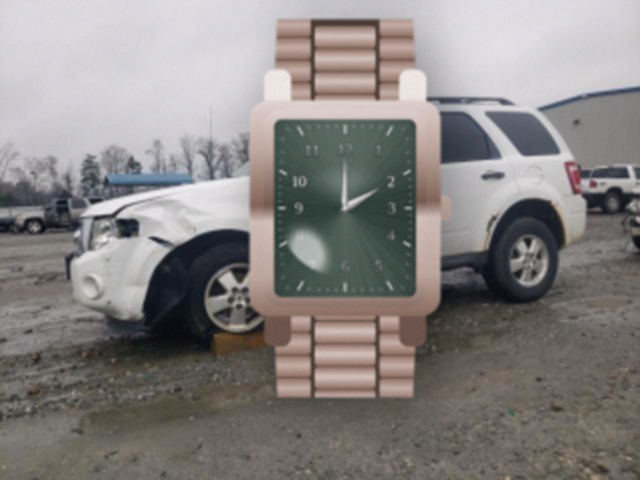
2:00
